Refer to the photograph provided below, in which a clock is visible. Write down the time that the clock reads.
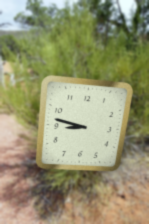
8:47
